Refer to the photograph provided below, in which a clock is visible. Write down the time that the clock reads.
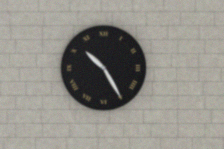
10:25
